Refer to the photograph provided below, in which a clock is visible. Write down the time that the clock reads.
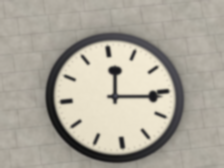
12:16
